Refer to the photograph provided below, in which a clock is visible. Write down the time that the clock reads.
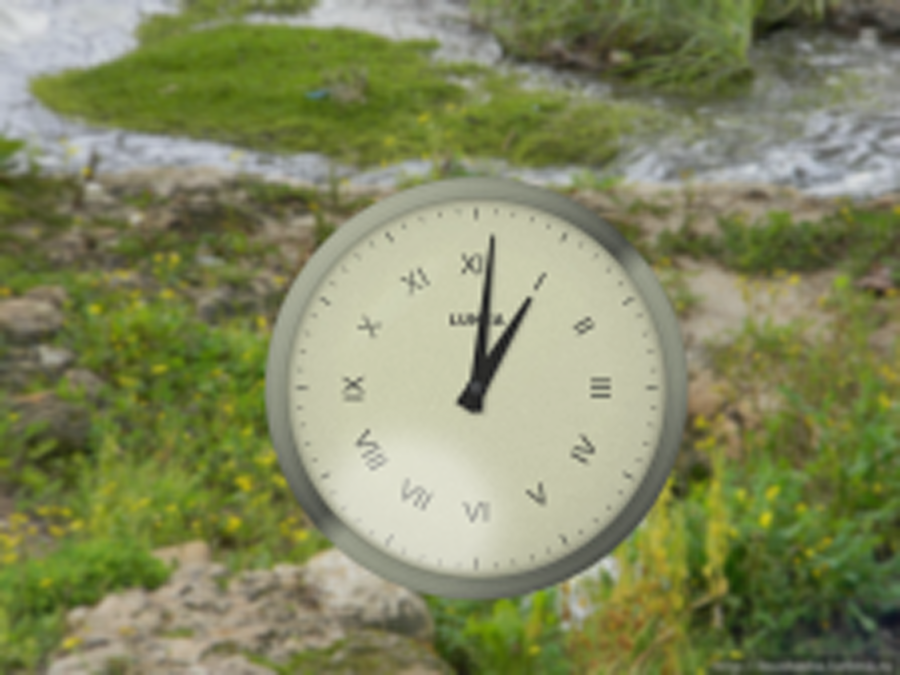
1:01
